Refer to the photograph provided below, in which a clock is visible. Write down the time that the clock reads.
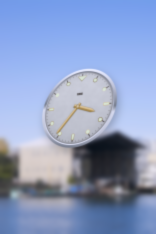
3:36
